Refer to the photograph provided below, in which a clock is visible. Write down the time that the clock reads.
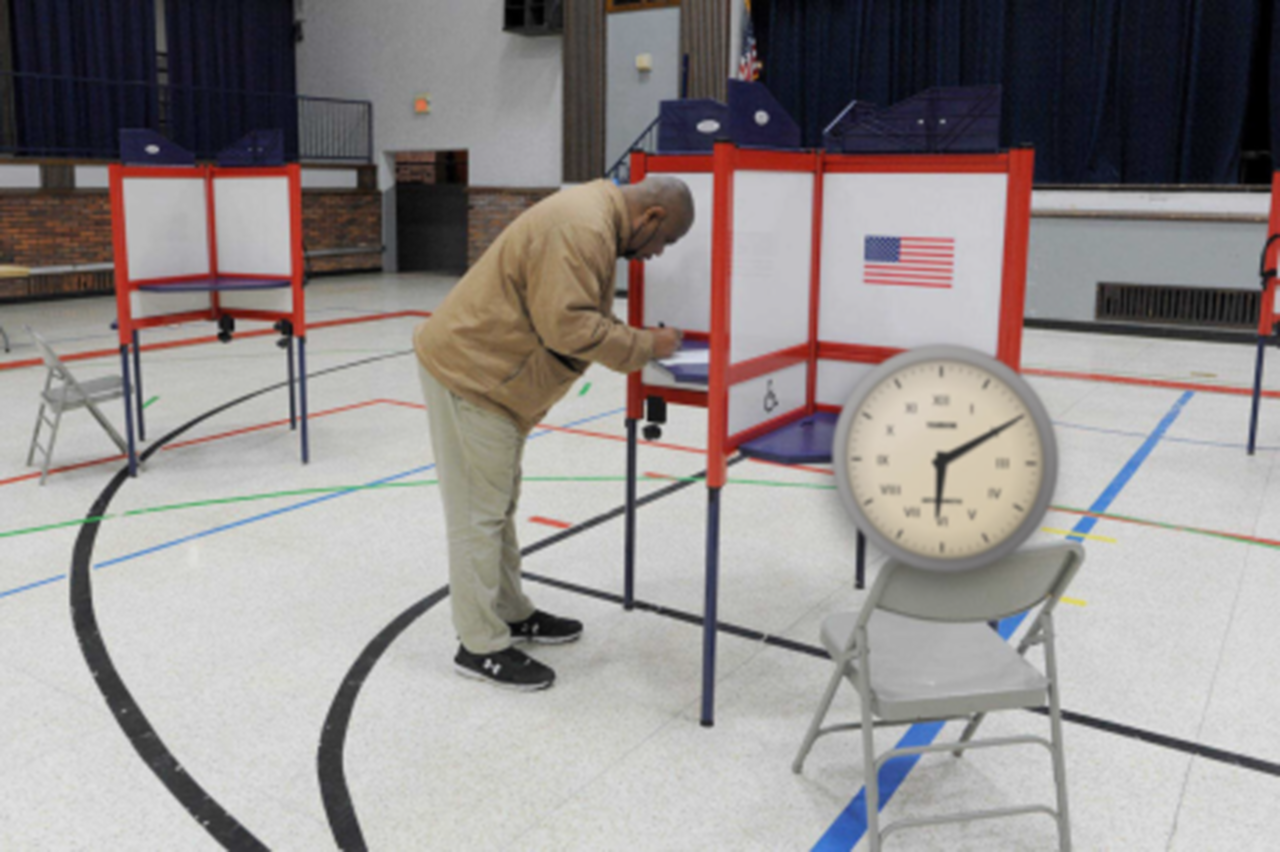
6:10
